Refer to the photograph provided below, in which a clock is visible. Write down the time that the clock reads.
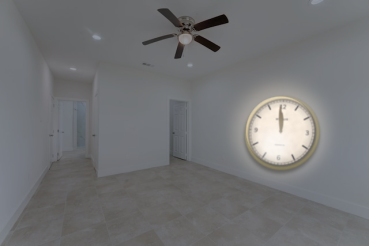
11:59
